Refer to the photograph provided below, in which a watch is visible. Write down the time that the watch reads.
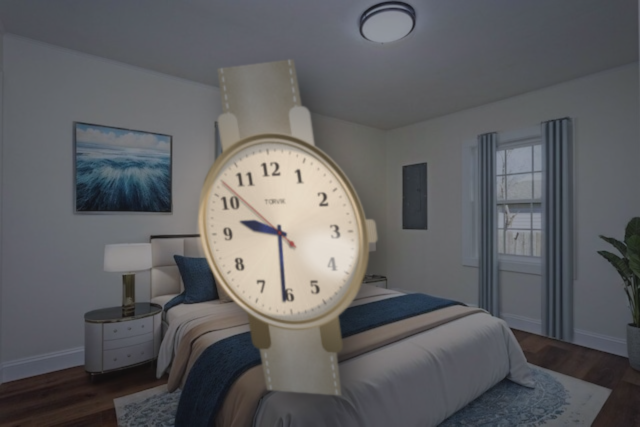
9:30:52
